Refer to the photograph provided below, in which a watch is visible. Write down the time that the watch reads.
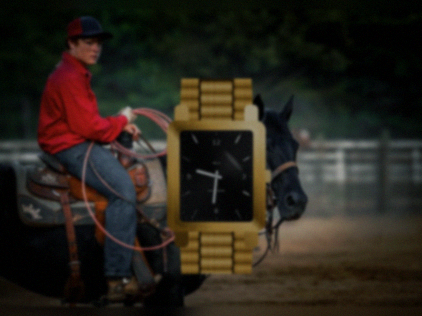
9:31
